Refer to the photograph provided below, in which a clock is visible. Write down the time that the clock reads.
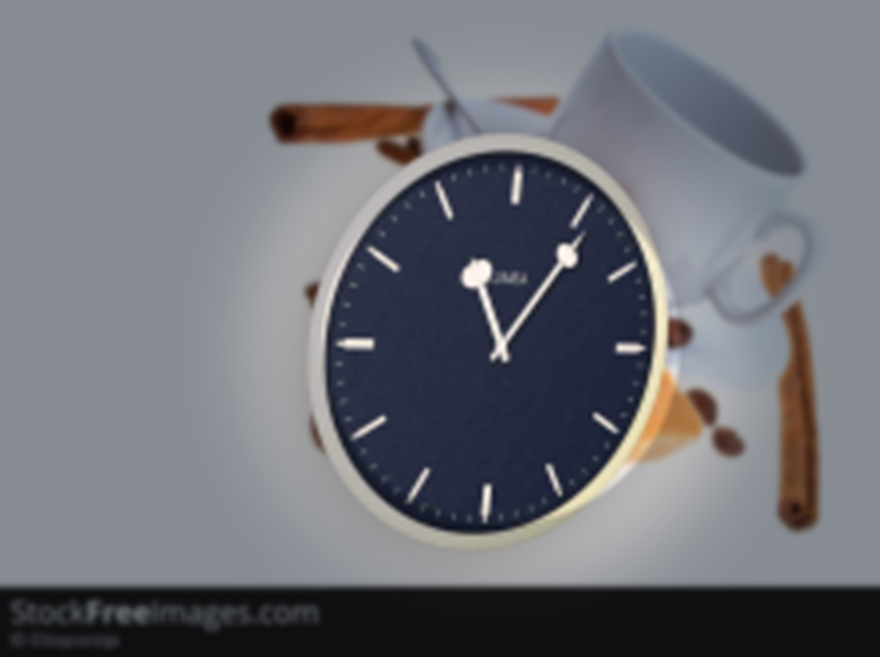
11:06
